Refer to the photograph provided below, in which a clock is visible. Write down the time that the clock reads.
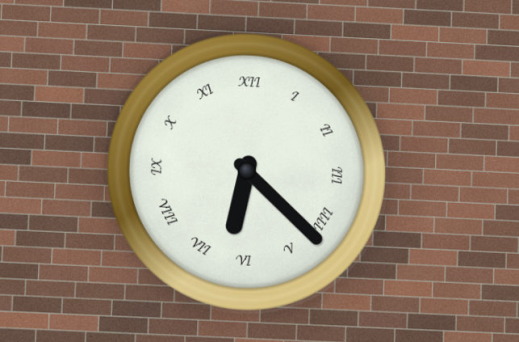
6:22
